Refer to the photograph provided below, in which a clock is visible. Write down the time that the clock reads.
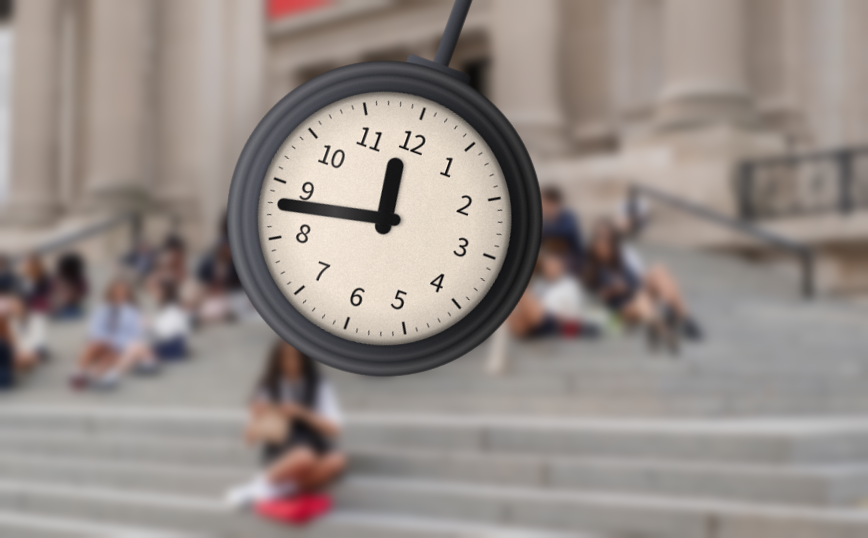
11:43
